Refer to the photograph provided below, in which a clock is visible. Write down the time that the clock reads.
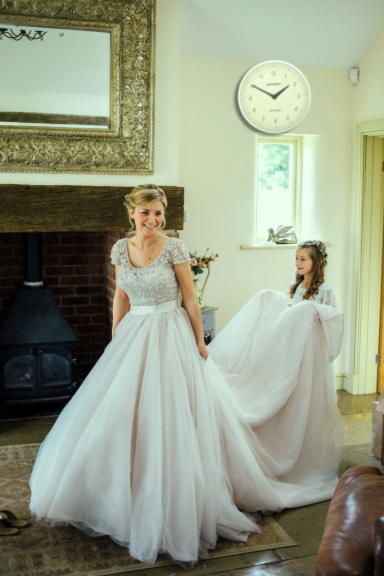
1:50
